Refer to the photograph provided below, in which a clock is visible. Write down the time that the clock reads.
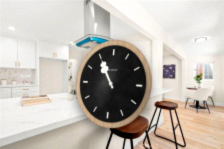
10:55
